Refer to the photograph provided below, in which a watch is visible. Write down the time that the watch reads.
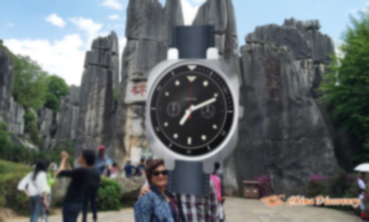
7:11
